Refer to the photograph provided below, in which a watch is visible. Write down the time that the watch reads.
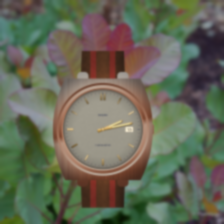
2:13
